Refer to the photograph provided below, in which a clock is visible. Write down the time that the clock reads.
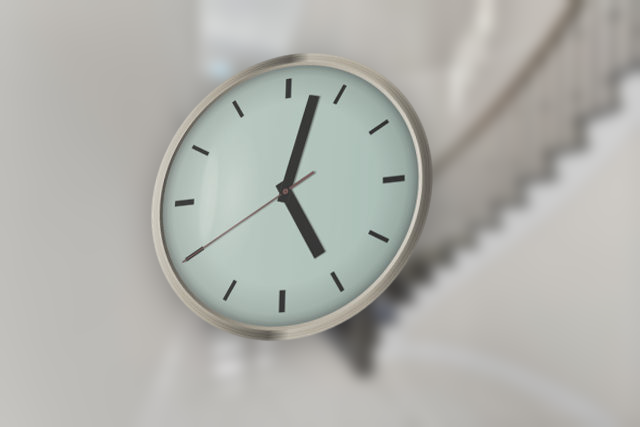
5:02:40
